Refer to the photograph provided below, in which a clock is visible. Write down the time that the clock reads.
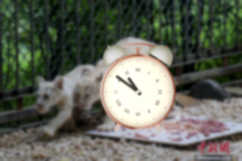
10:51
